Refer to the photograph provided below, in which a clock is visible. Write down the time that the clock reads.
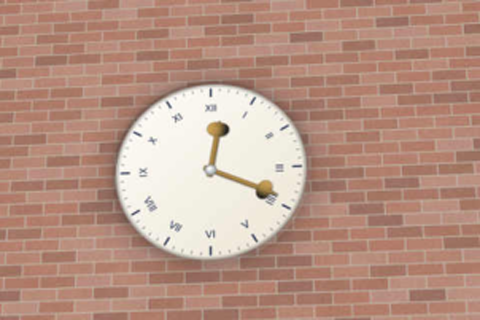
12:19
